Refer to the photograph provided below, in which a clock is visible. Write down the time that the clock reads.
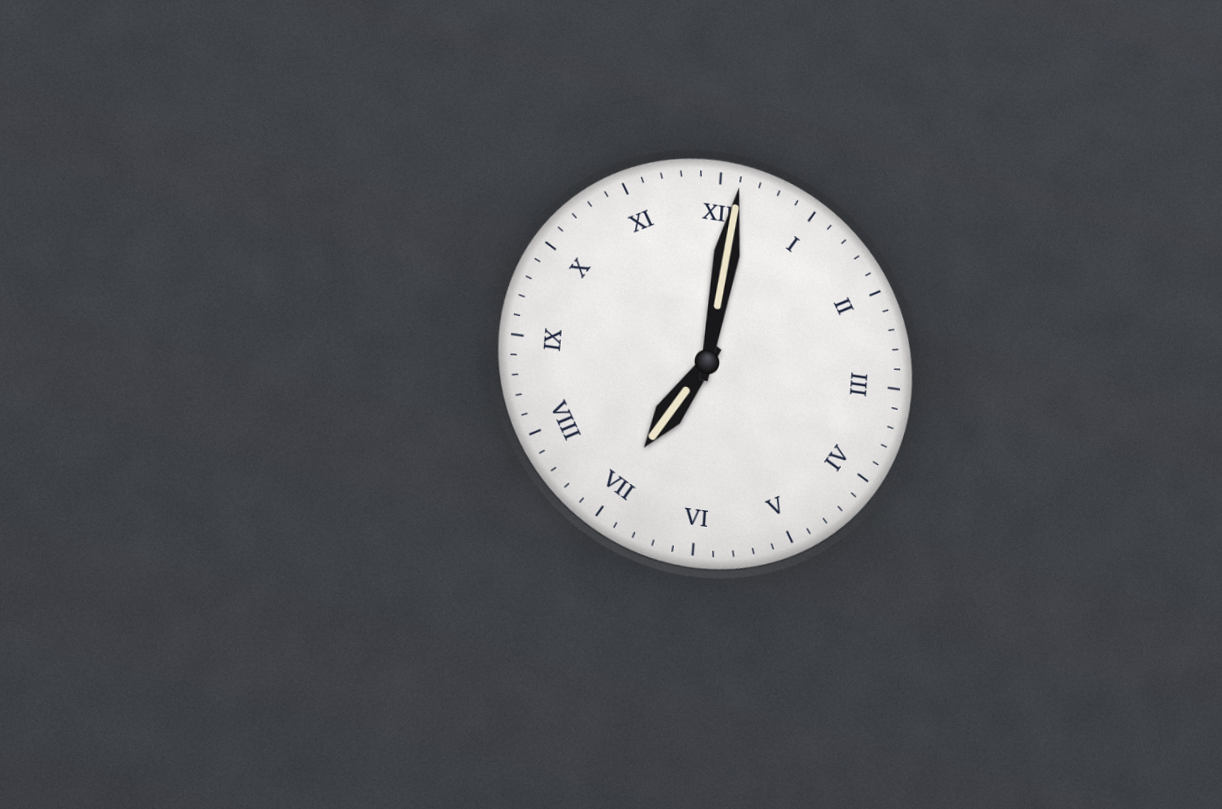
7:01
